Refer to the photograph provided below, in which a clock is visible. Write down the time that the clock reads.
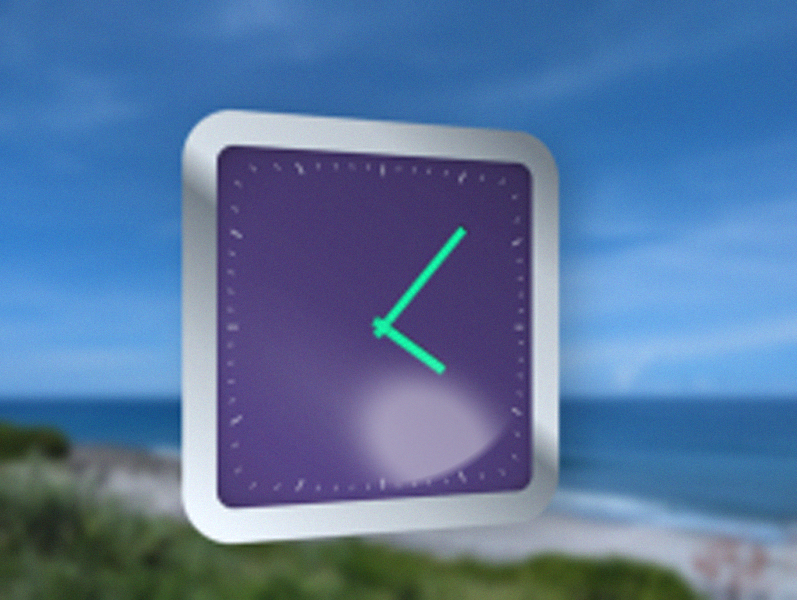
4:07
